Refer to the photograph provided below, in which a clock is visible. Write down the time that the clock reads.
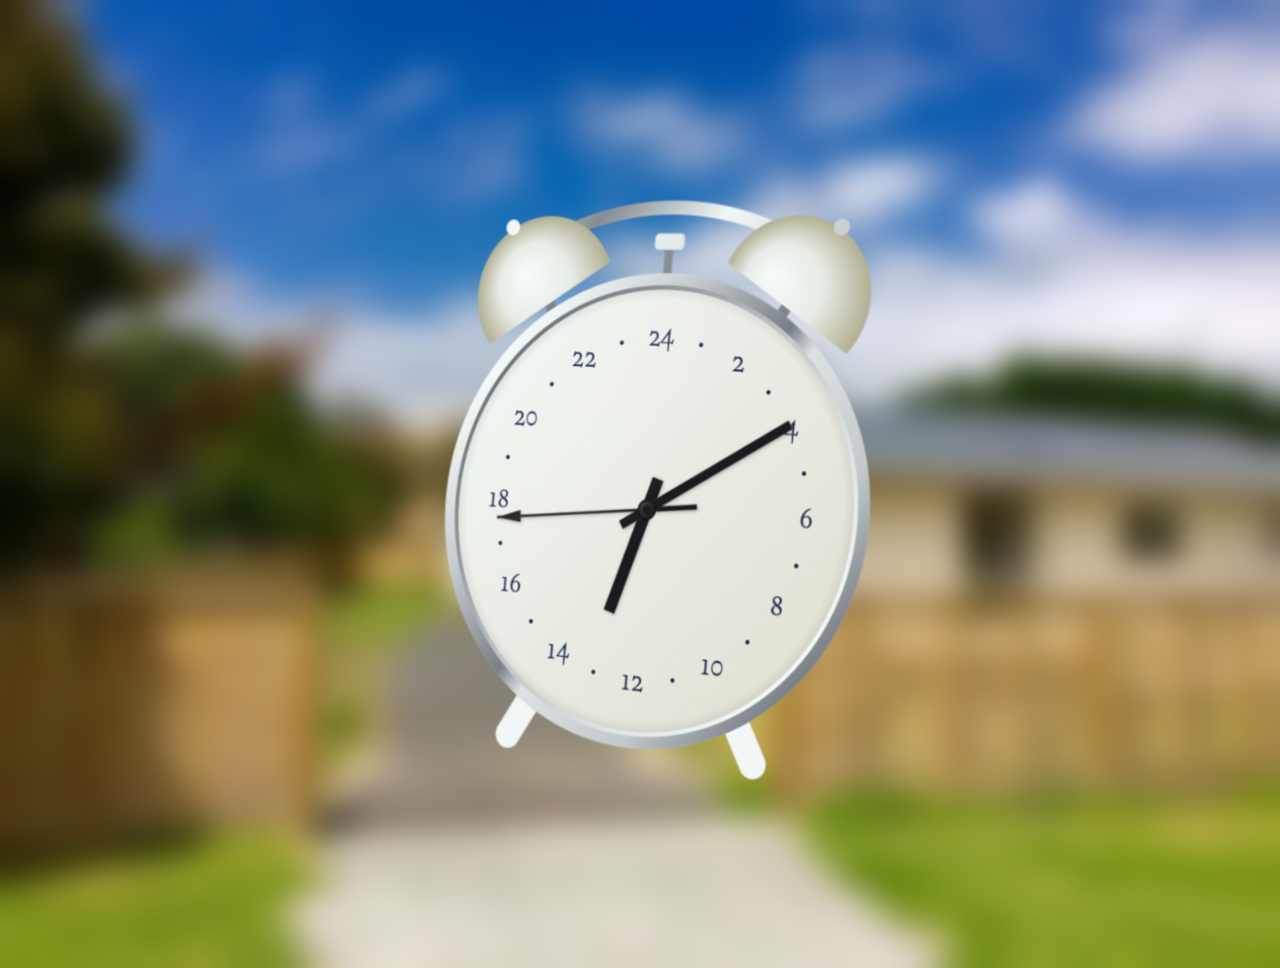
13:09:44
